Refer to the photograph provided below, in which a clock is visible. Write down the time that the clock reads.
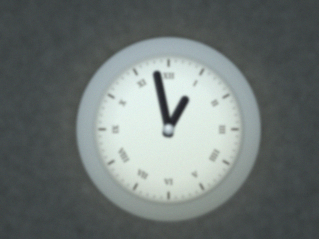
12:58
